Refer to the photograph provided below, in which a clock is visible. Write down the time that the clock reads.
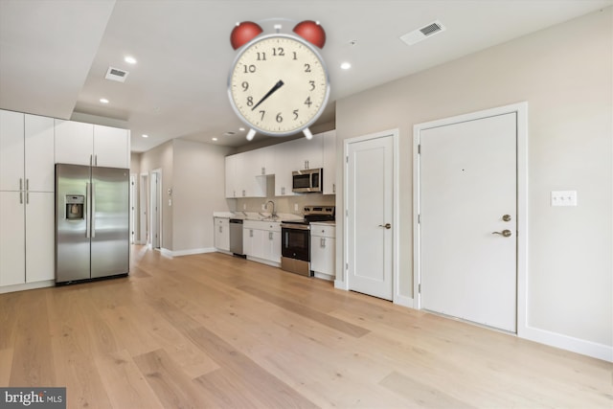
7:38
